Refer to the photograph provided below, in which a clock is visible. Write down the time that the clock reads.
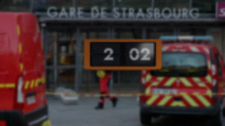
2:02
